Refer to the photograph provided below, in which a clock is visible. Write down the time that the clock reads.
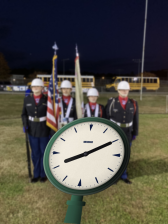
8:10
